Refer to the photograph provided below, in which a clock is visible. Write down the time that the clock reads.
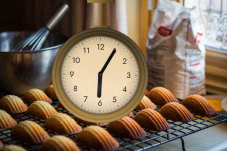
6:05
